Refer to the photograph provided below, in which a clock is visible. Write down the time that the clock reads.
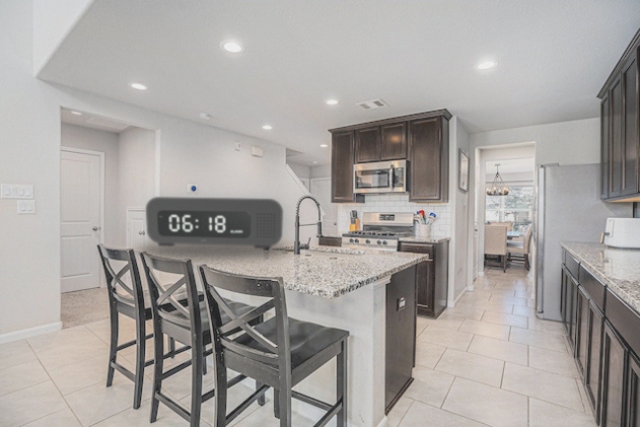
6:18
